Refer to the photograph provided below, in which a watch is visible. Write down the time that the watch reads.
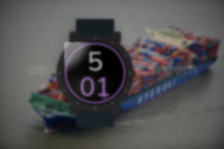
5:01
